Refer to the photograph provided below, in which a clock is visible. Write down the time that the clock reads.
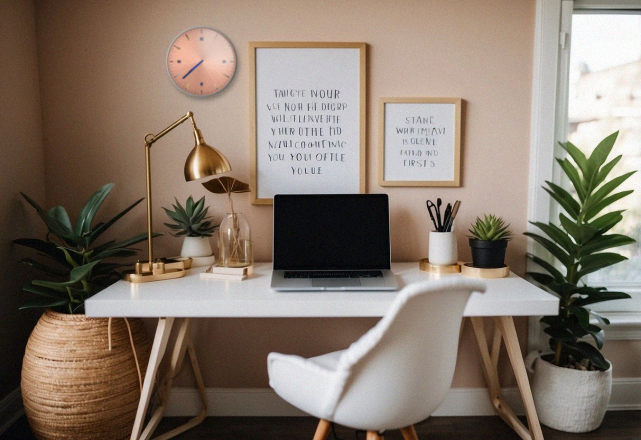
7:38
